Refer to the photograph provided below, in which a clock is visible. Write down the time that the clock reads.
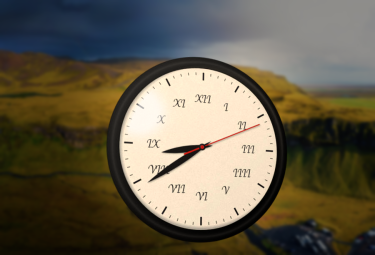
8:39:11
